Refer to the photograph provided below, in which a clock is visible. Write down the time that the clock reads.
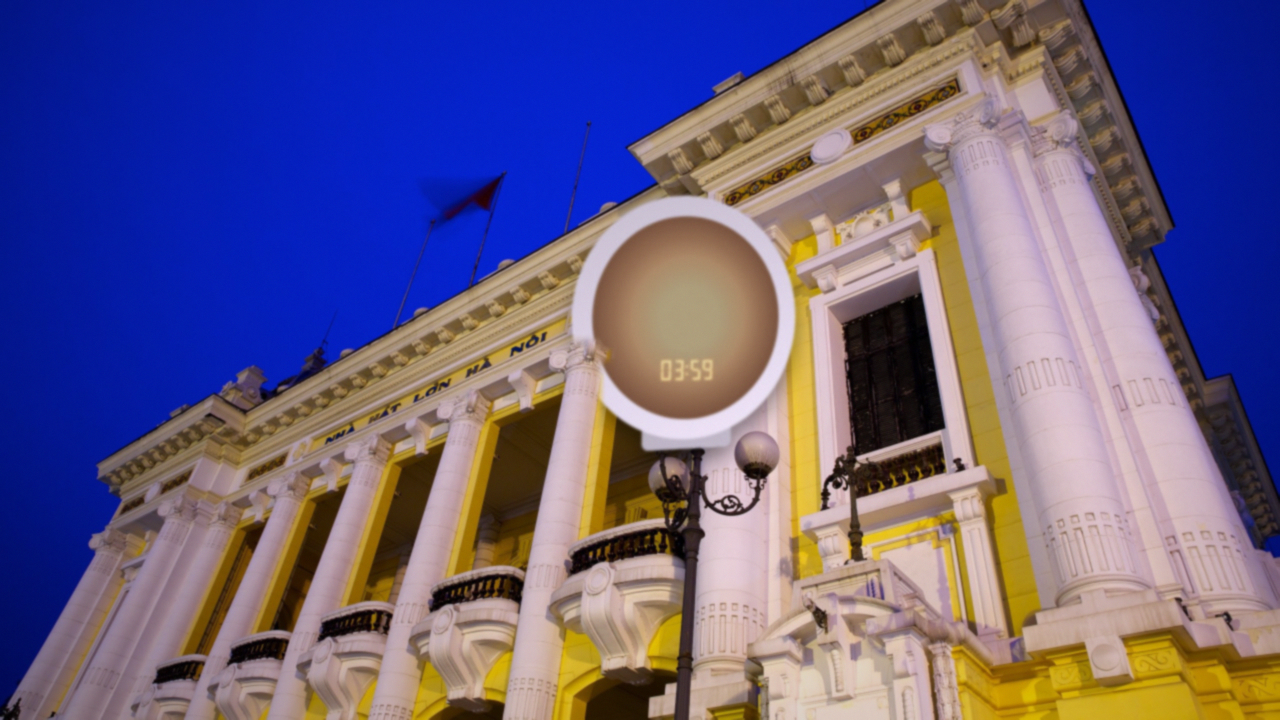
3:59
